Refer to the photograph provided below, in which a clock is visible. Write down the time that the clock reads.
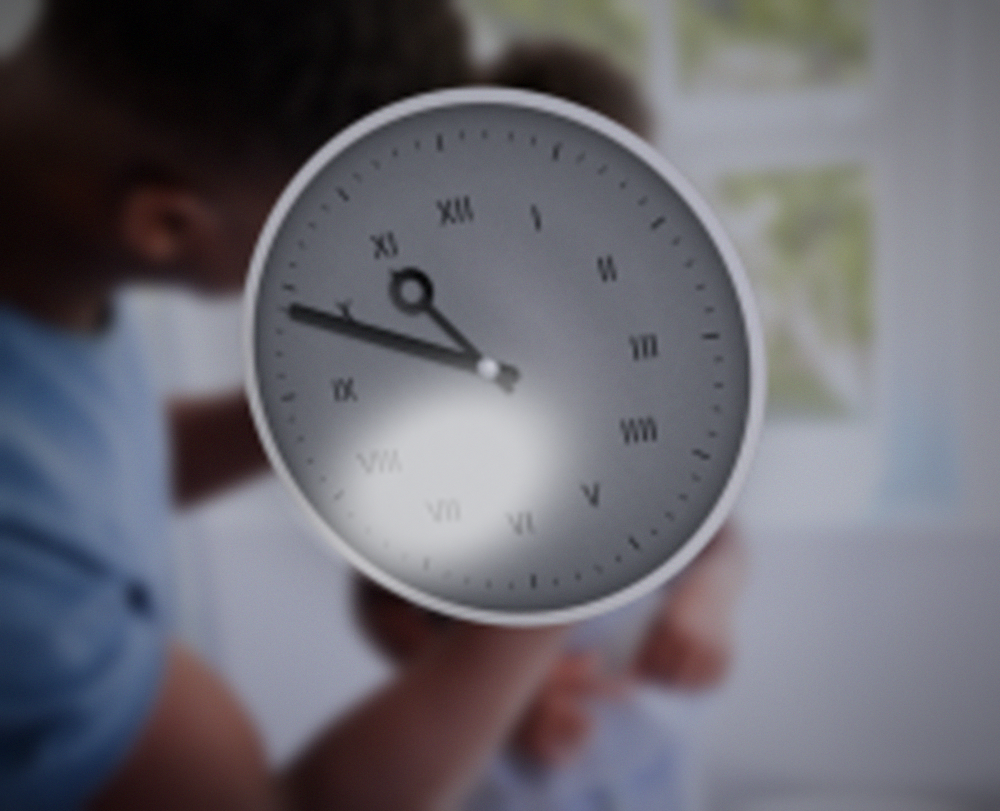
10:49
